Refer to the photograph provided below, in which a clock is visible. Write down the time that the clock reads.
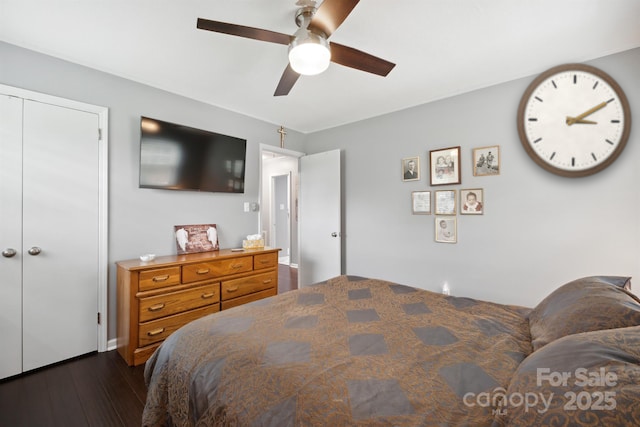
3:10
